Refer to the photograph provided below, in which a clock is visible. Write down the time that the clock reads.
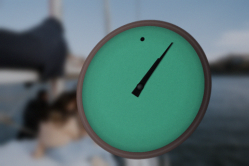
1:06
